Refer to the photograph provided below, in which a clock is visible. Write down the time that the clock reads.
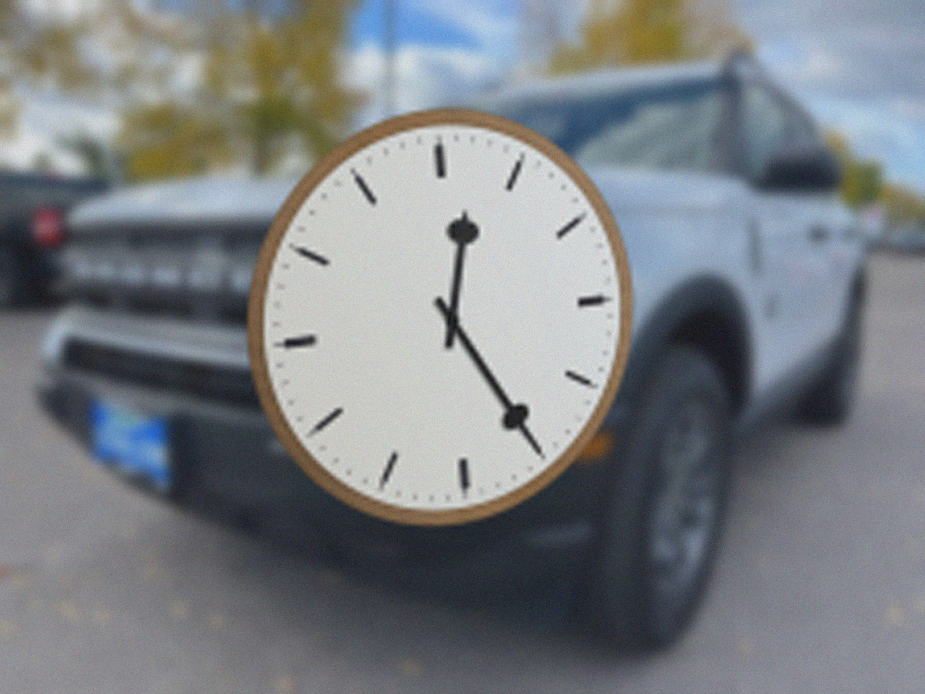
12:25
